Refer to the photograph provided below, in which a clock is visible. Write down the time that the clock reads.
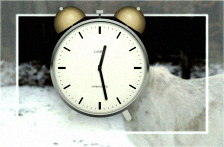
12:28
